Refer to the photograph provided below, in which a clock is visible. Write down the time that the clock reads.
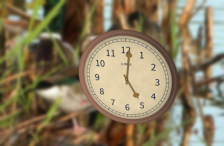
5:01
